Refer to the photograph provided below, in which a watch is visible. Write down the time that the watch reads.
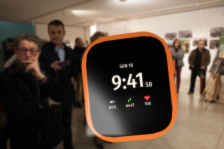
9:41
